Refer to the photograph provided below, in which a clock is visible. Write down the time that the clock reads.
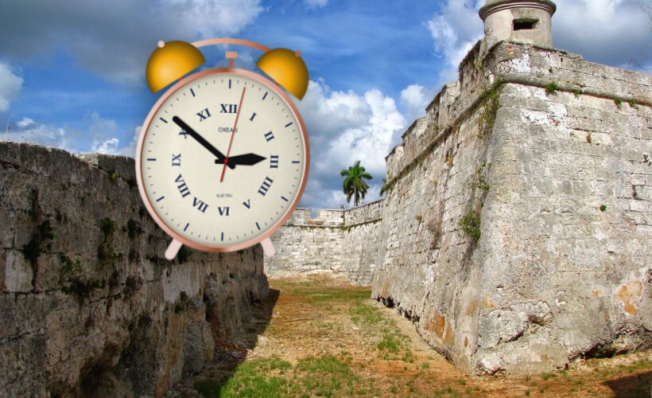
2:51:02
